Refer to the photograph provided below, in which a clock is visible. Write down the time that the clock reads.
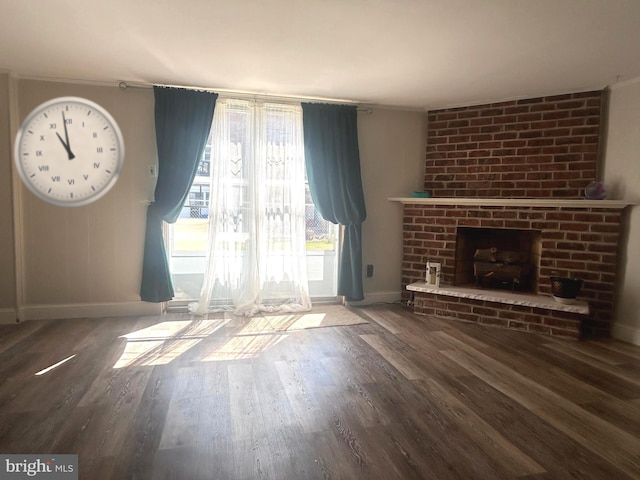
10:59
